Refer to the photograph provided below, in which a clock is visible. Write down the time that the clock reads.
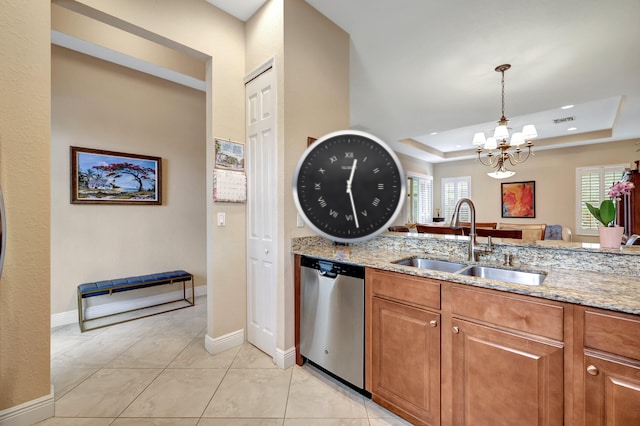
12:28
